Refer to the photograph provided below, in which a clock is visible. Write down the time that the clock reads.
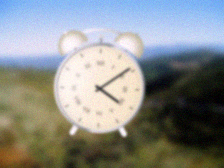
4:09
